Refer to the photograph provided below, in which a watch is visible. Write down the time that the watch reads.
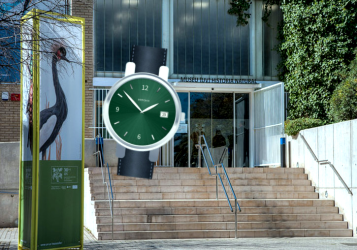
1:52
